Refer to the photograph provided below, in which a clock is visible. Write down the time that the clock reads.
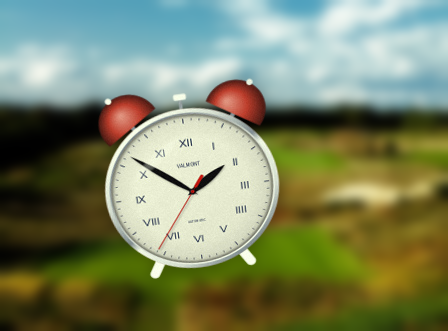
1:51:36
